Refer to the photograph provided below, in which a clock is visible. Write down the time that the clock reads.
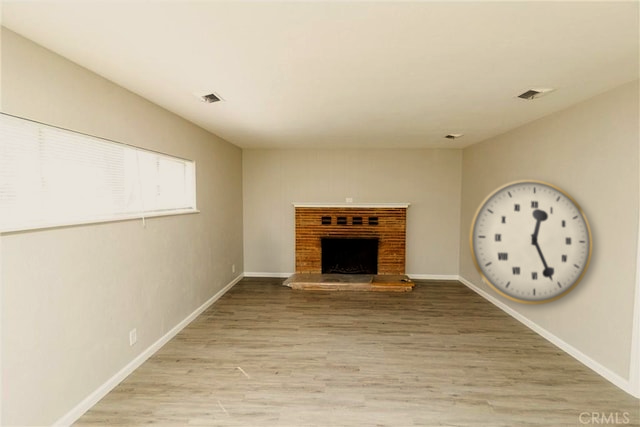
12:26
